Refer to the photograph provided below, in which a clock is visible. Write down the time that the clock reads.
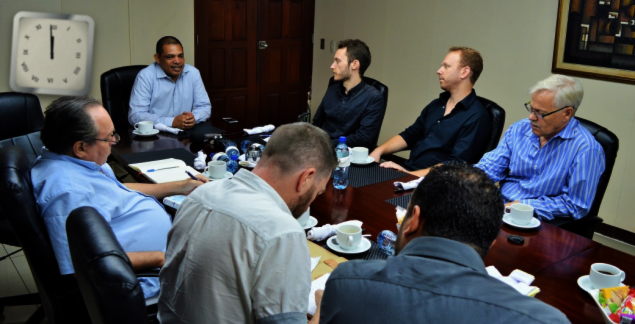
11:59
